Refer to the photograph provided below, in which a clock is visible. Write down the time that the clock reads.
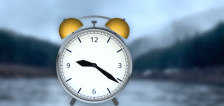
9:21
